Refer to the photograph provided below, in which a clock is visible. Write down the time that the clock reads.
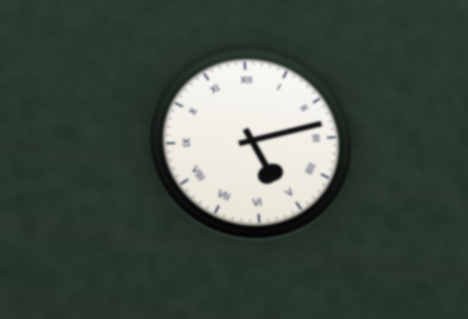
5:13
